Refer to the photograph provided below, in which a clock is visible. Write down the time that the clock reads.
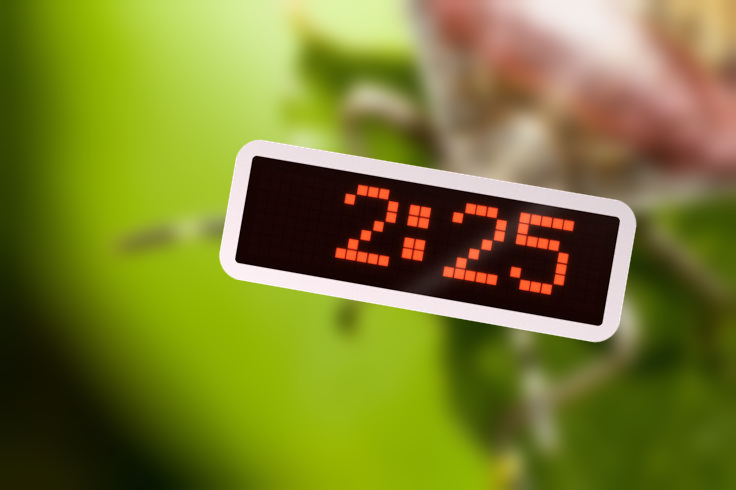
2:25
